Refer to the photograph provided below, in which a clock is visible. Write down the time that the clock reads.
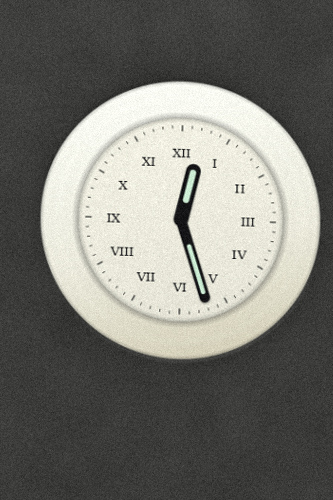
12:27
